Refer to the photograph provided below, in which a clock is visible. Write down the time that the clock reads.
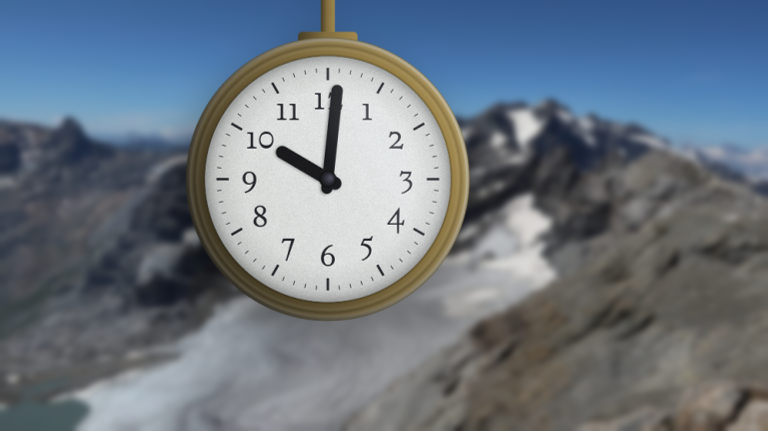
10:01
